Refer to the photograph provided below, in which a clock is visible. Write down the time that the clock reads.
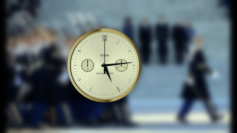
5:14
